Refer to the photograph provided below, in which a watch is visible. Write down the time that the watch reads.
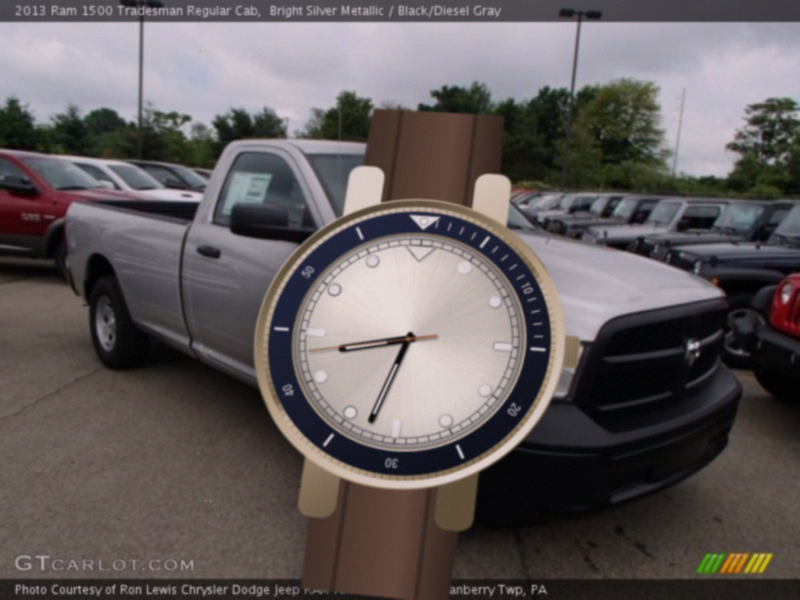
8:32:43
